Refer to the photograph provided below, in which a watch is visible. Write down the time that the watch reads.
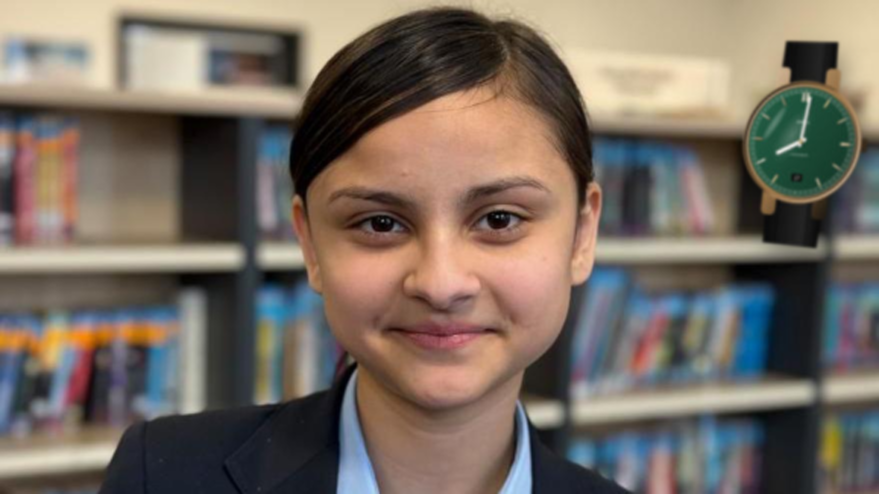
8:01
